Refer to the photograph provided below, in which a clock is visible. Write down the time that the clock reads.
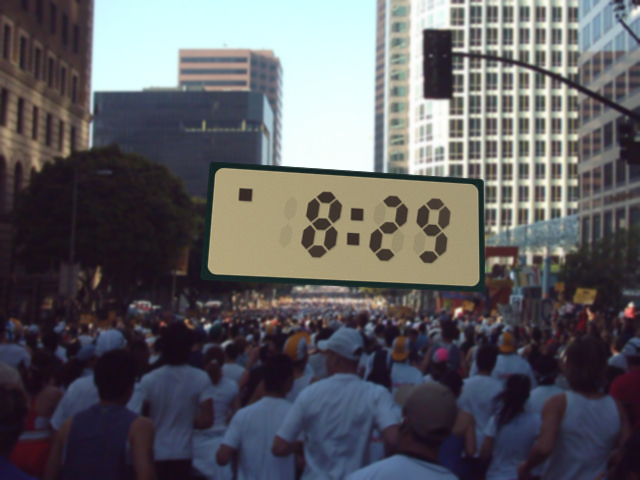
8:29
